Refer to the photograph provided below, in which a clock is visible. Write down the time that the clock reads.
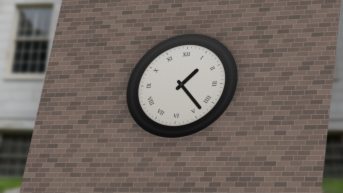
1:23
